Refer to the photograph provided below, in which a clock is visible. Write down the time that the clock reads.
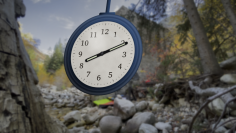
8:11
